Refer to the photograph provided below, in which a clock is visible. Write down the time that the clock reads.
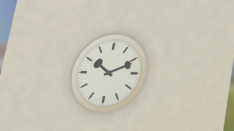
10:11
